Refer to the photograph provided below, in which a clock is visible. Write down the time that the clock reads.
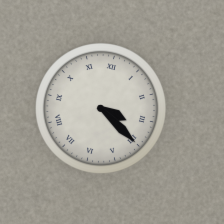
3:20
